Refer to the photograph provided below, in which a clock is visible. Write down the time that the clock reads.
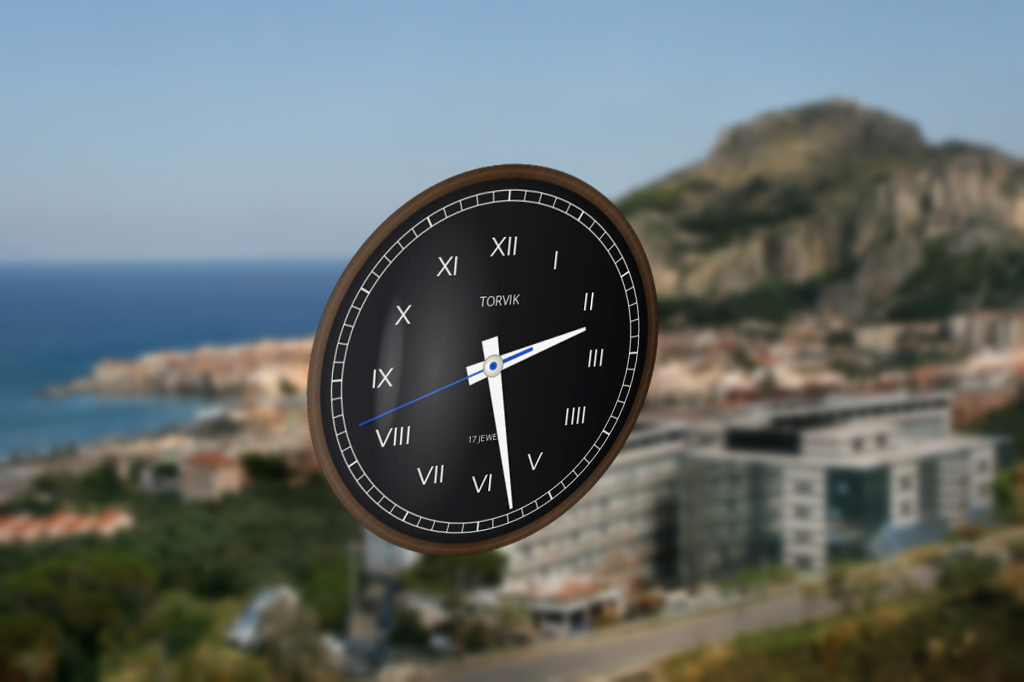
2:27:42
